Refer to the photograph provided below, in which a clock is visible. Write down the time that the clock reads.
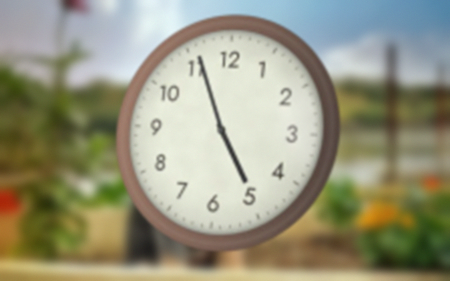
4:56
